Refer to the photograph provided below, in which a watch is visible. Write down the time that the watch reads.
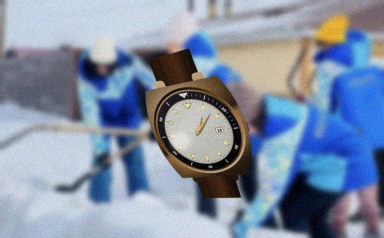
1:08
